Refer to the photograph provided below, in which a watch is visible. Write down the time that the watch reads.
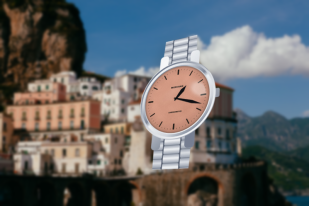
1:18
